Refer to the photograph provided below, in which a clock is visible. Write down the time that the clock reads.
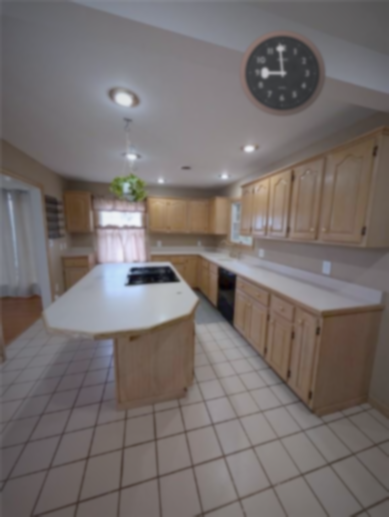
8:59
